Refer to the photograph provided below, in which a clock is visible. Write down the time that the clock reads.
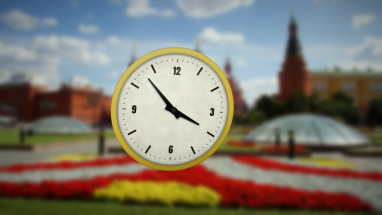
3:53
